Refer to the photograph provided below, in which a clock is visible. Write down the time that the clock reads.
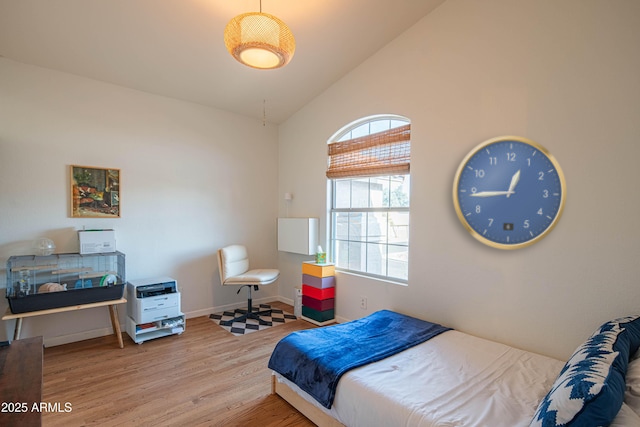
12:44
